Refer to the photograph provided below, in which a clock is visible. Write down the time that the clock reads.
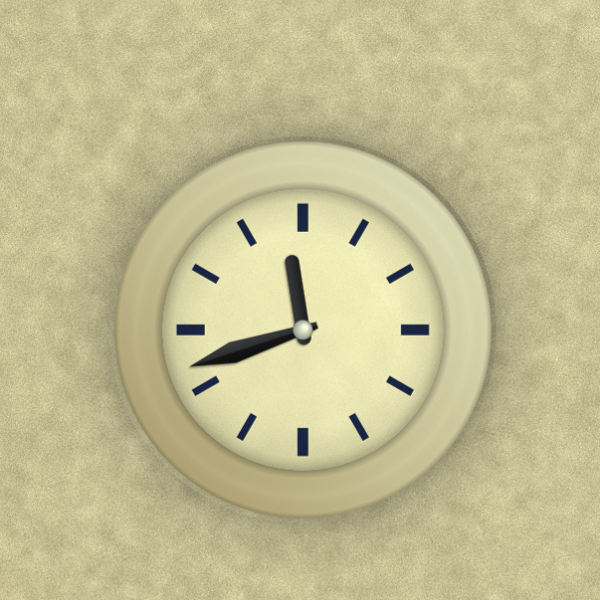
11:42
